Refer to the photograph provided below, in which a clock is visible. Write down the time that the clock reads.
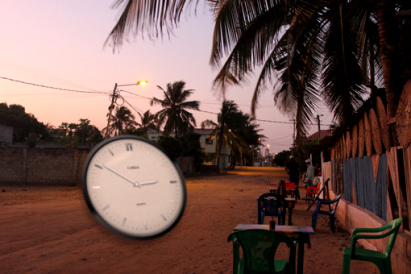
2:51
